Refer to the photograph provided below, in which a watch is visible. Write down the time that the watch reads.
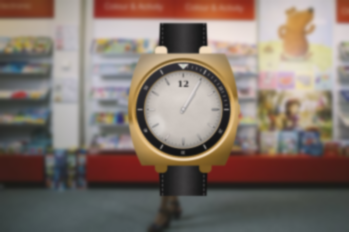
1:05
